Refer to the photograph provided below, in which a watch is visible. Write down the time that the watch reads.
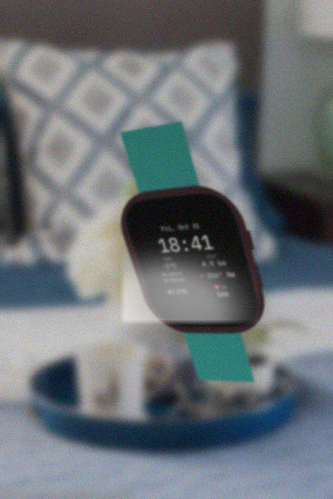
18:41
